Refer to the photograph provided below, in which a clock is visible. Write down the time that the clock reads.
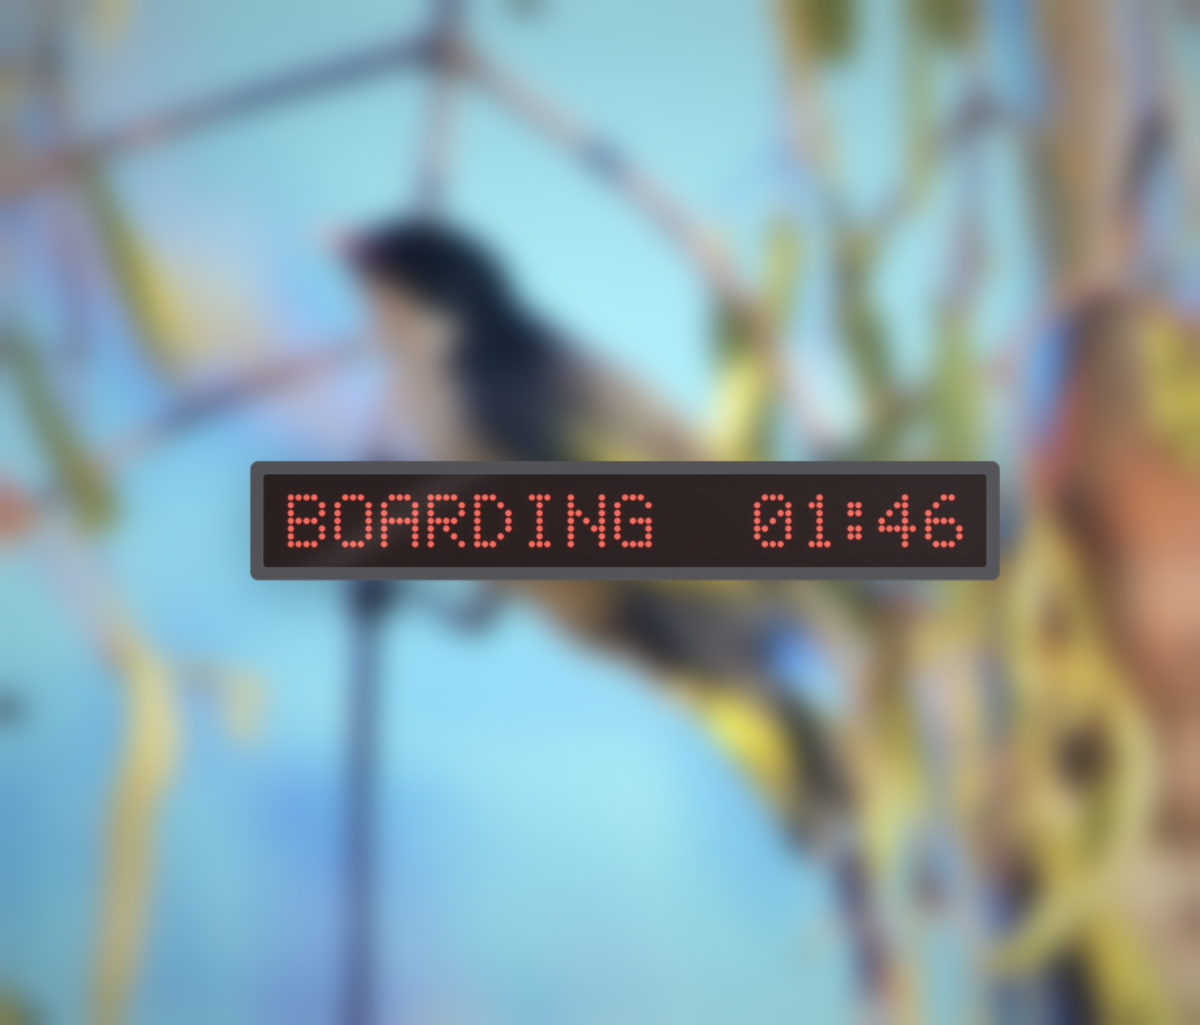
1:46
